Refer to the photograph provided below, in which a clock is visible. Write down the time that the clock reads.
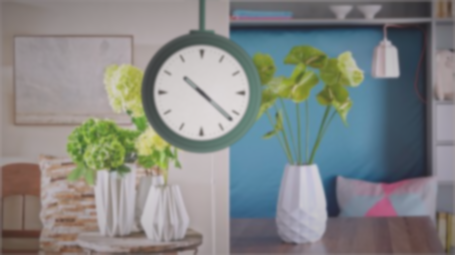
10:22
